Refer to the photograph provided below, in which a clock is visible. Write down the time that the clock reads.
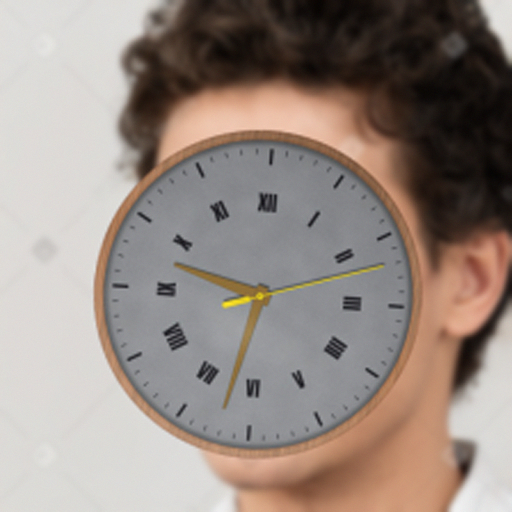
9:32:12
